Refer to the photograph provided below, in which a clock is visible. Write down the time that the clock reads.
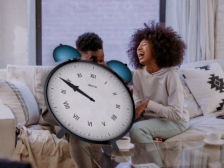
9:49
